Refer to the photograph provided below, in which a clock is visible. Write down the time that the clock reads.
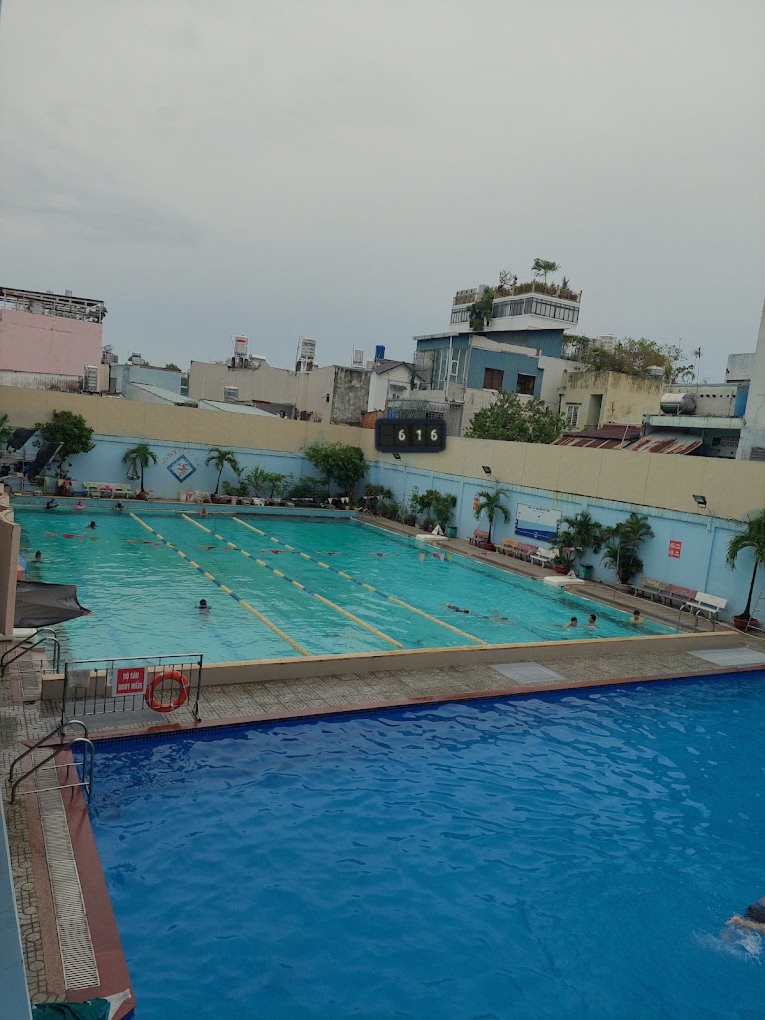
6:16
